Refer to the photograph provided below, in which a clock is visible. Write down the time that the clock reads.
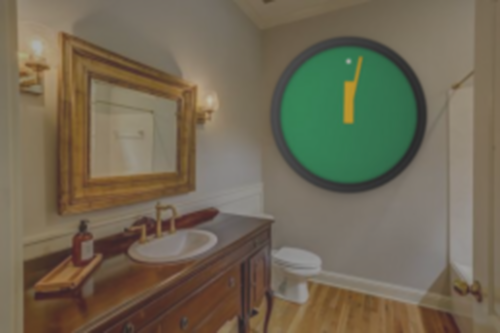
12:02
